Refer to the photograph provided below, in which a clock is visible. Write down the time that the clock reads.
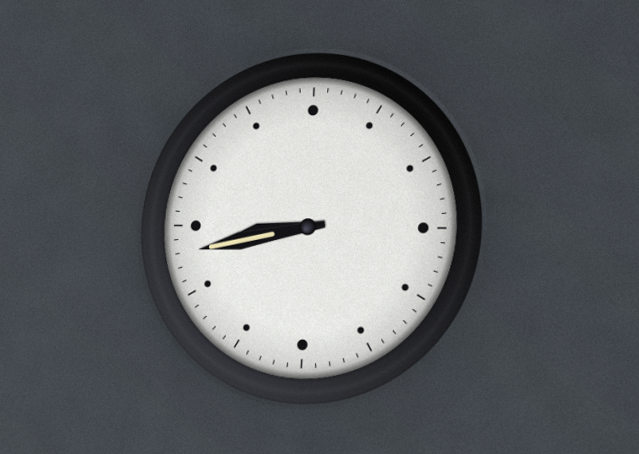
8:43
